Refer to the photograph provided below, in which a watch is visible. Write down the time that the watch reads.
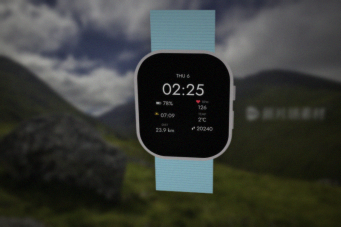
2:25
